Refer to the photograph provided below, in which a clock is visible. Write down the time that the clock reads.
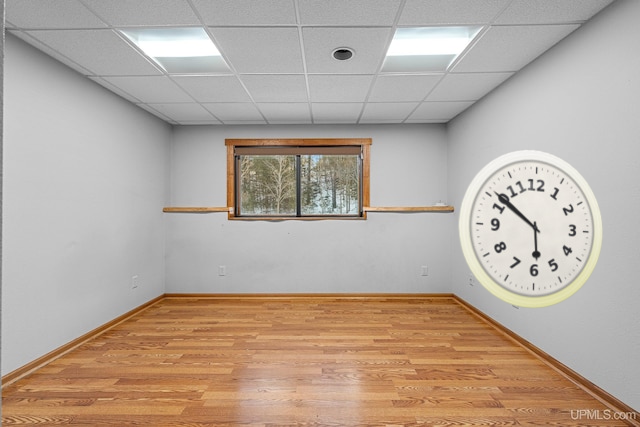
5:51
